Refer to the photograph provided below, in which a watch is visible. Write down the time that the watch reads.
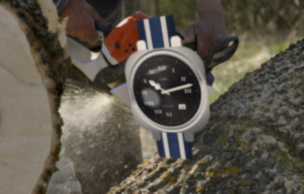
10:13
